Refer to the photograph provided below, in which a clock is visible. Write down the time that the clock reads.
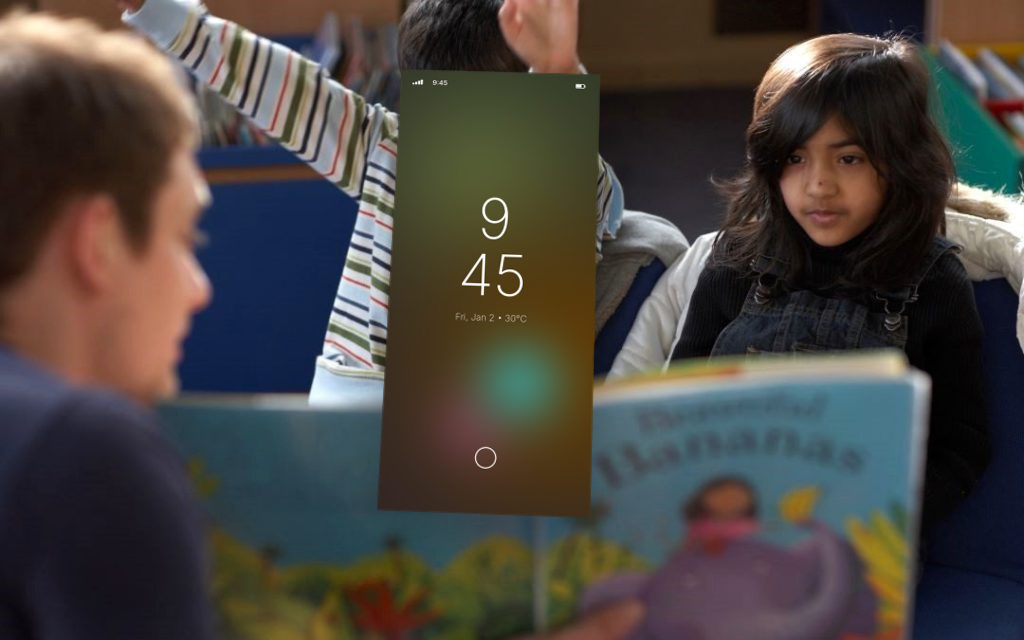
9:45
